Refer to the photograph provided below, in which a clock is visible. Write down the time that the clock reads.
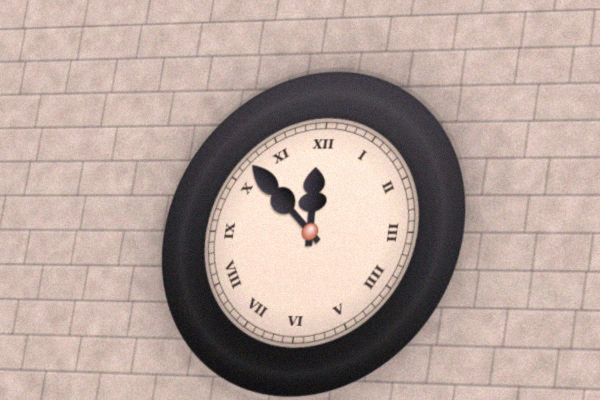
11:52
